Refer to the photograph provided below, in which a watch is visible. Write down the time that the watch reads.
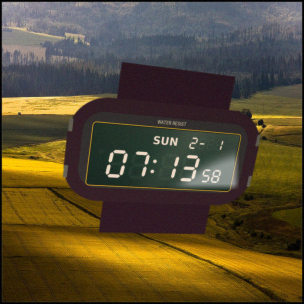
7:13:58
